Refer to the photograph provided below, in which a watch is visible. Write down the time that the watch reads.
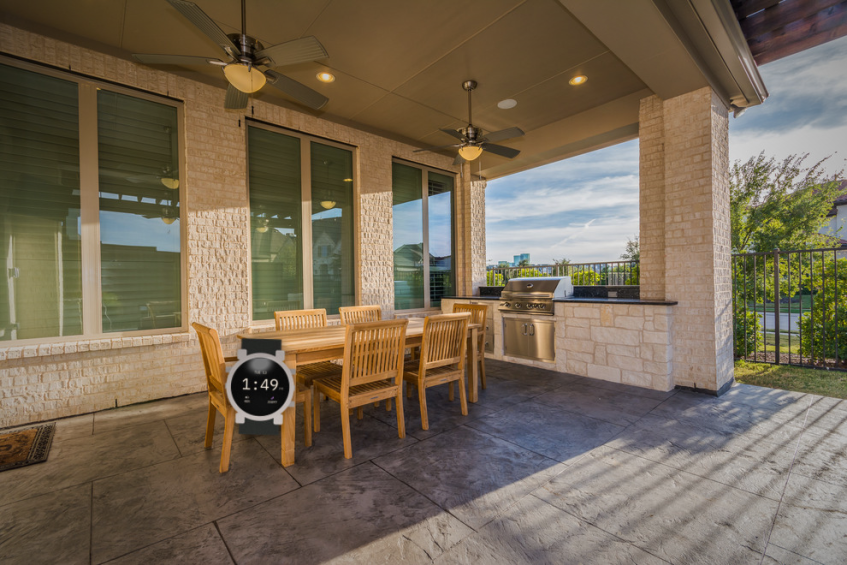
1:49
